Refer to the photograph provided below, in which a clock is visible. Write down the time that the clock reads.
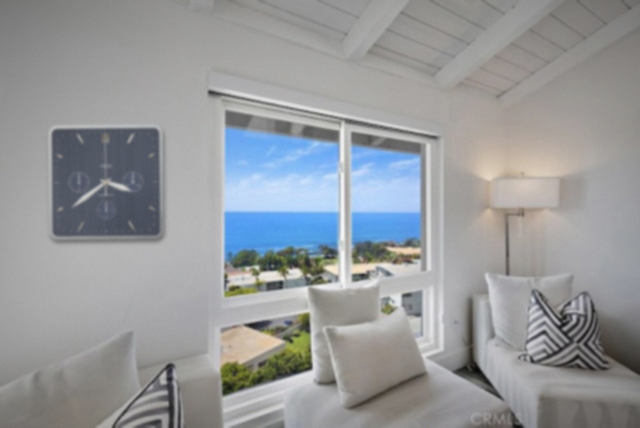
3:39
